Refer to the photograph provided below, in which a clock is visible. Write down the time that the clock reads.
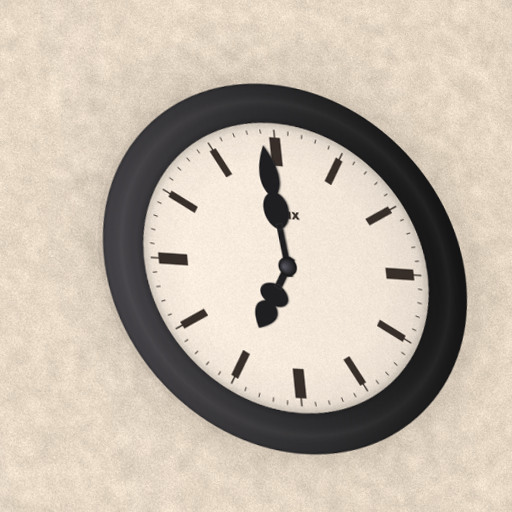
6:59
